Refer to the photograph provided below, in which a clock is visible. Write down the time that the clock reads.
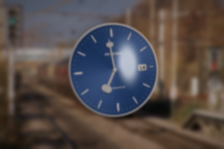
6:59
